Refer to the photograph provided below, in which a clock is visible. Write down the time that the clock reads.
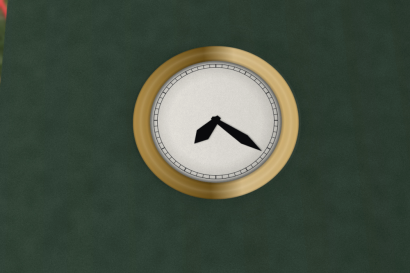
7:21
